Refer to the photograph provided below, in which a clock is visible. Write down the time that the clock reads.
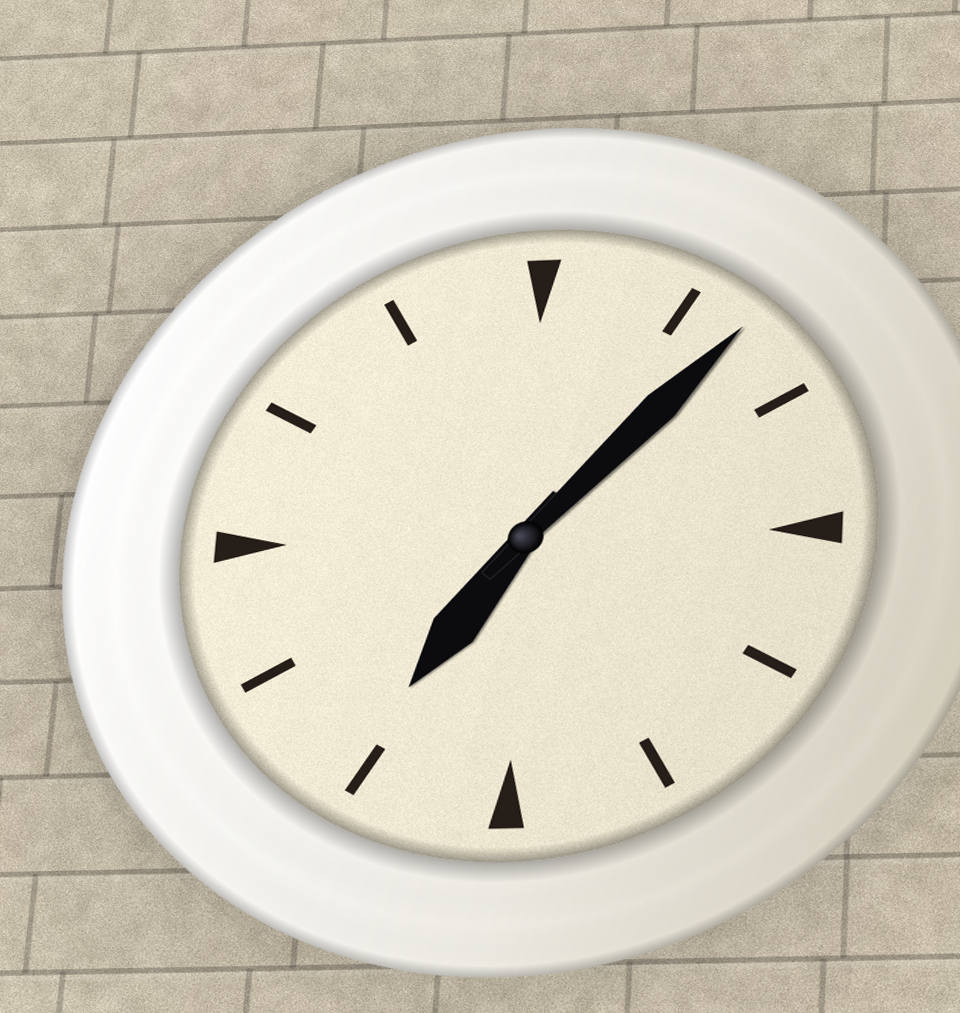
7:07
